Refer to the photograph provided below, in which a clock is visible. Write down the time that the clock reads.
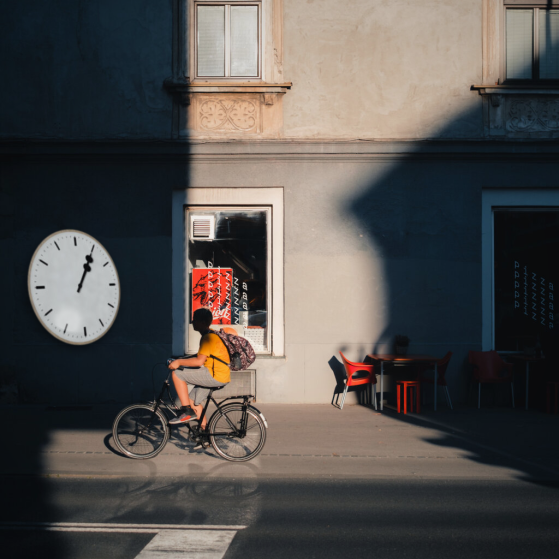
1:05
